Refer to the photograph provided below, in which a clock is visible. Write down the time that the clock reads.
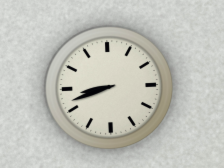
8:42
